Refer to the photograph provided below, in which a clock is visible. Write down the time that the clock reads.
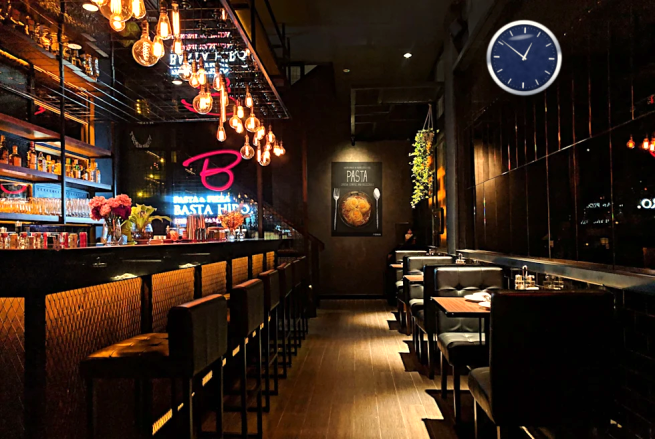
12:51
